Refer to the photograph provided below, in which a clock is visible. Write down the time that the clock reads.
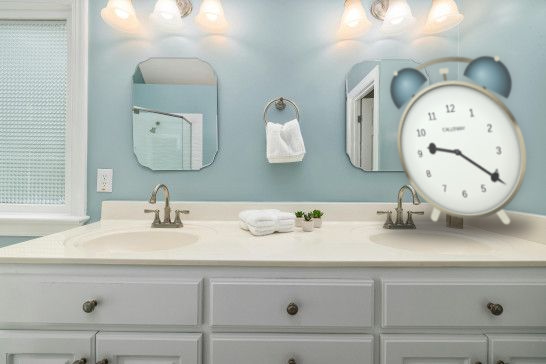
9:21
